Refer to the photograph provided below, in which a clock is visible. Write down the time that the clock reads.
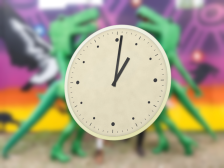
1:01
